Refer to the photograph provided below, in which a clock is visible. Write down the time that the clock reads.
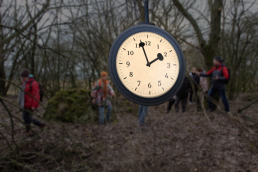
1:57
